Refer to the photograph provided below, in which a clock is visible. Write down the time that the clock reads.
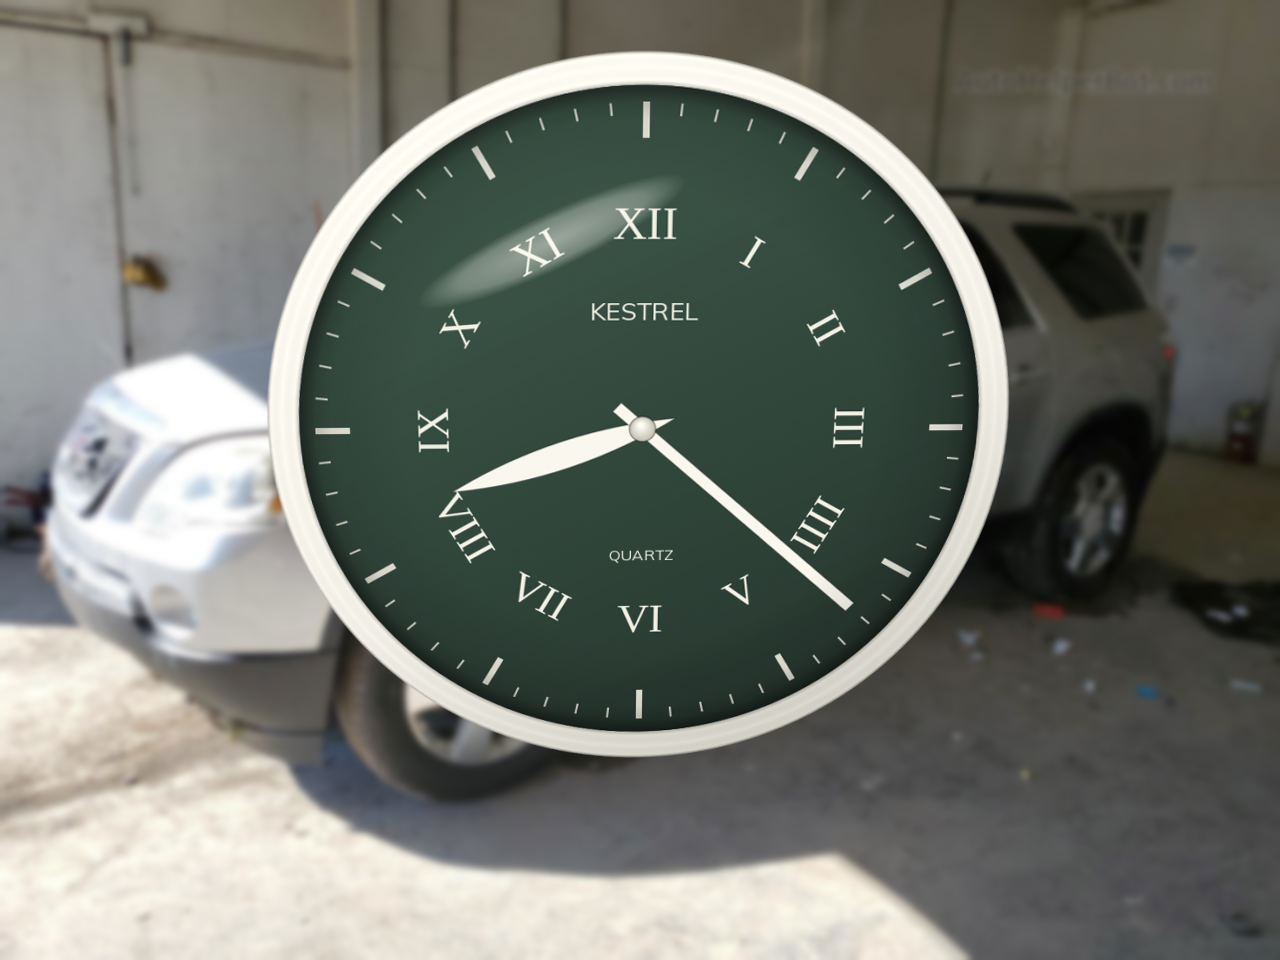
8:22
